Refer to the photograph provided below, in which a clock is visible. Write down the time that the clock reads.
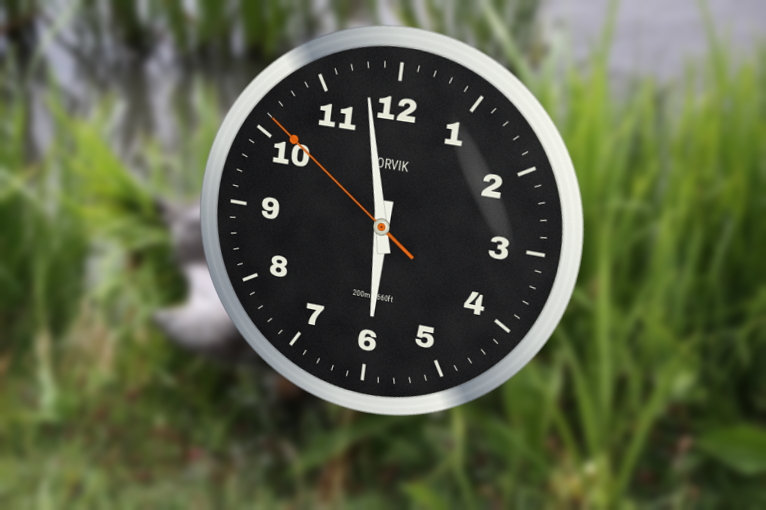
5:57:51
